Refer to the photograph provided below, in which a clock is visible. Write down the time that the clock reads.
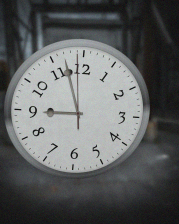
8:56:59
